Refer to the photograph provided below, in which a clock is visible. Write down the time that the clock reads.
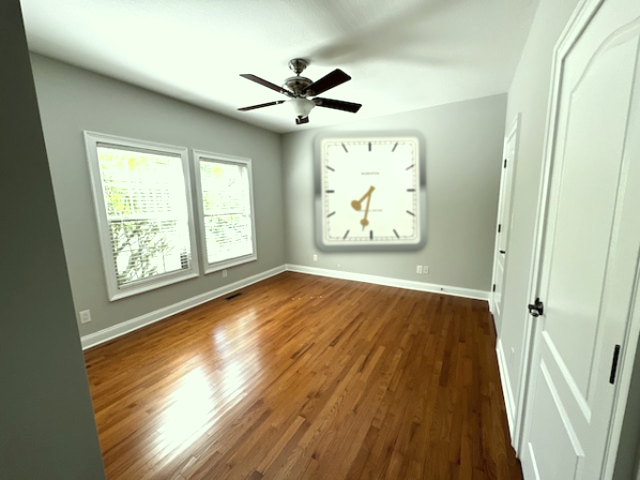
7:32
